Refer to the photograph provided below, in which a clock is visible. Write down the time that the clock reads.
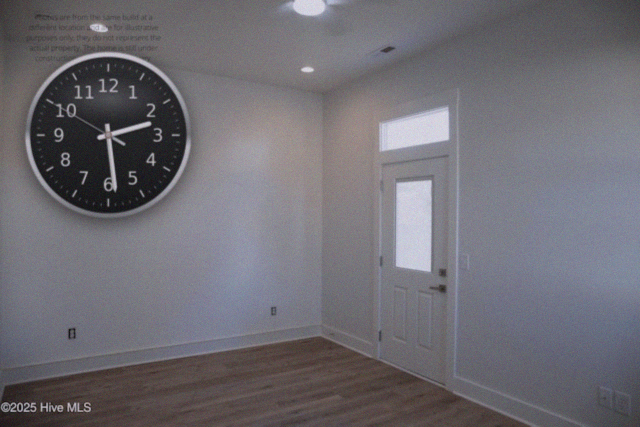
2:28:50
